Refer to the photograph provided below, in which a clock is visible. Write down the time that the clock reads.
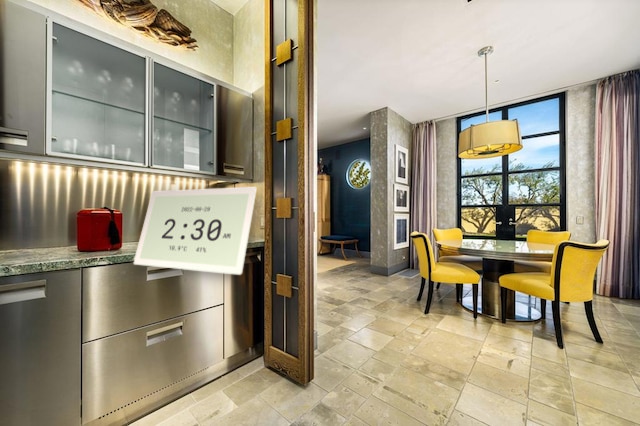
2:30
